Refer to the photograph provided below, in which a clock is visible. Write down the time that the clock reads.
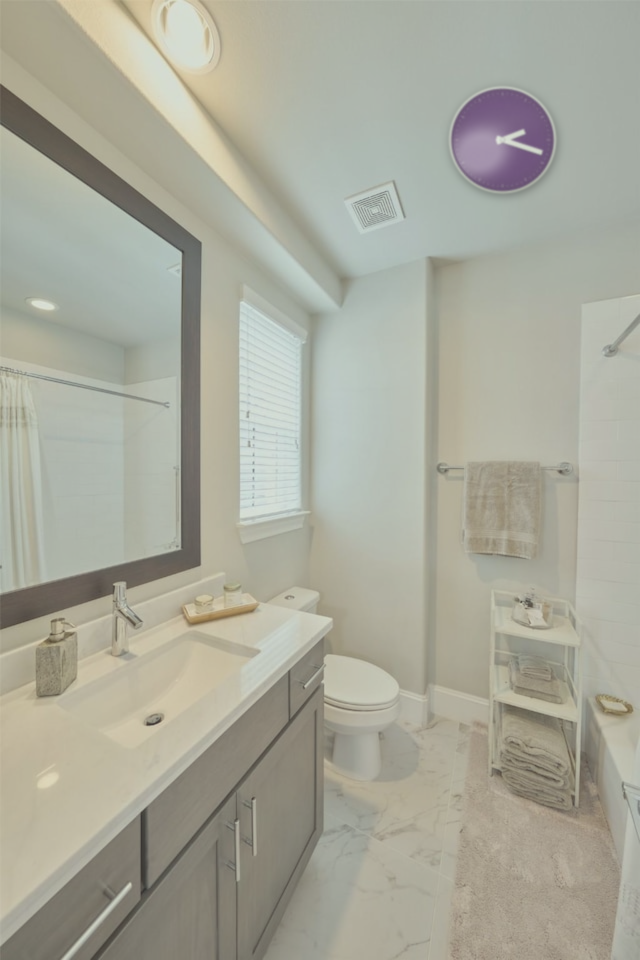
2:18
